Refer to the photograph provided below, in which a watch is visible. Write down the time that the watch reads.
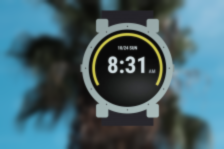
8:31
